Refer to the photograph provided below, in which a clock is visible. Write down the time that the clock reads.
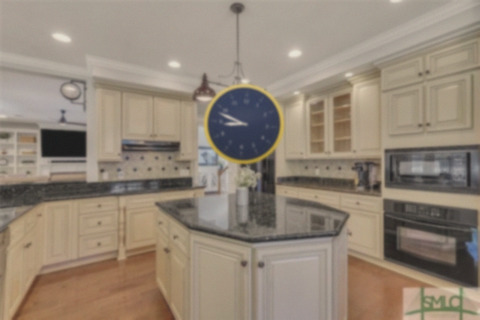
8:48
